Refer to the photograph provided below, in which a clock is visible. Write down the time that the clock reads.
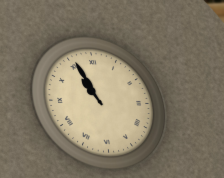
10:56
